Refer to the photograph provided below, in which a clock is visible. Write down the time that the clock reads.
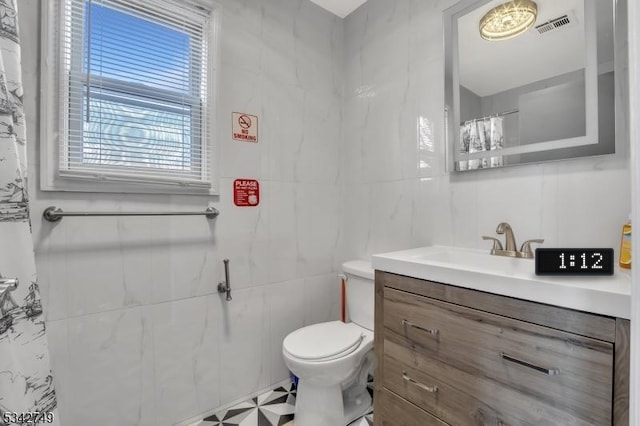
1:12
